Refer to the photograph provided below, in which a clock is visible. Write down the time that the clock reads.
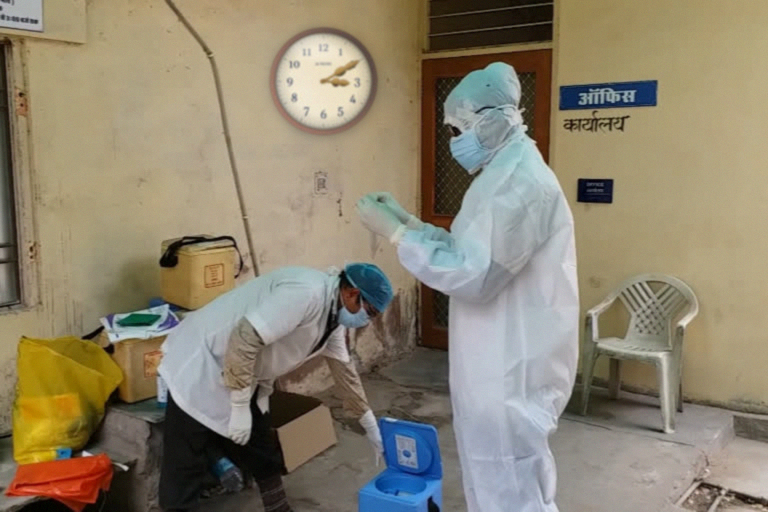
3:10
